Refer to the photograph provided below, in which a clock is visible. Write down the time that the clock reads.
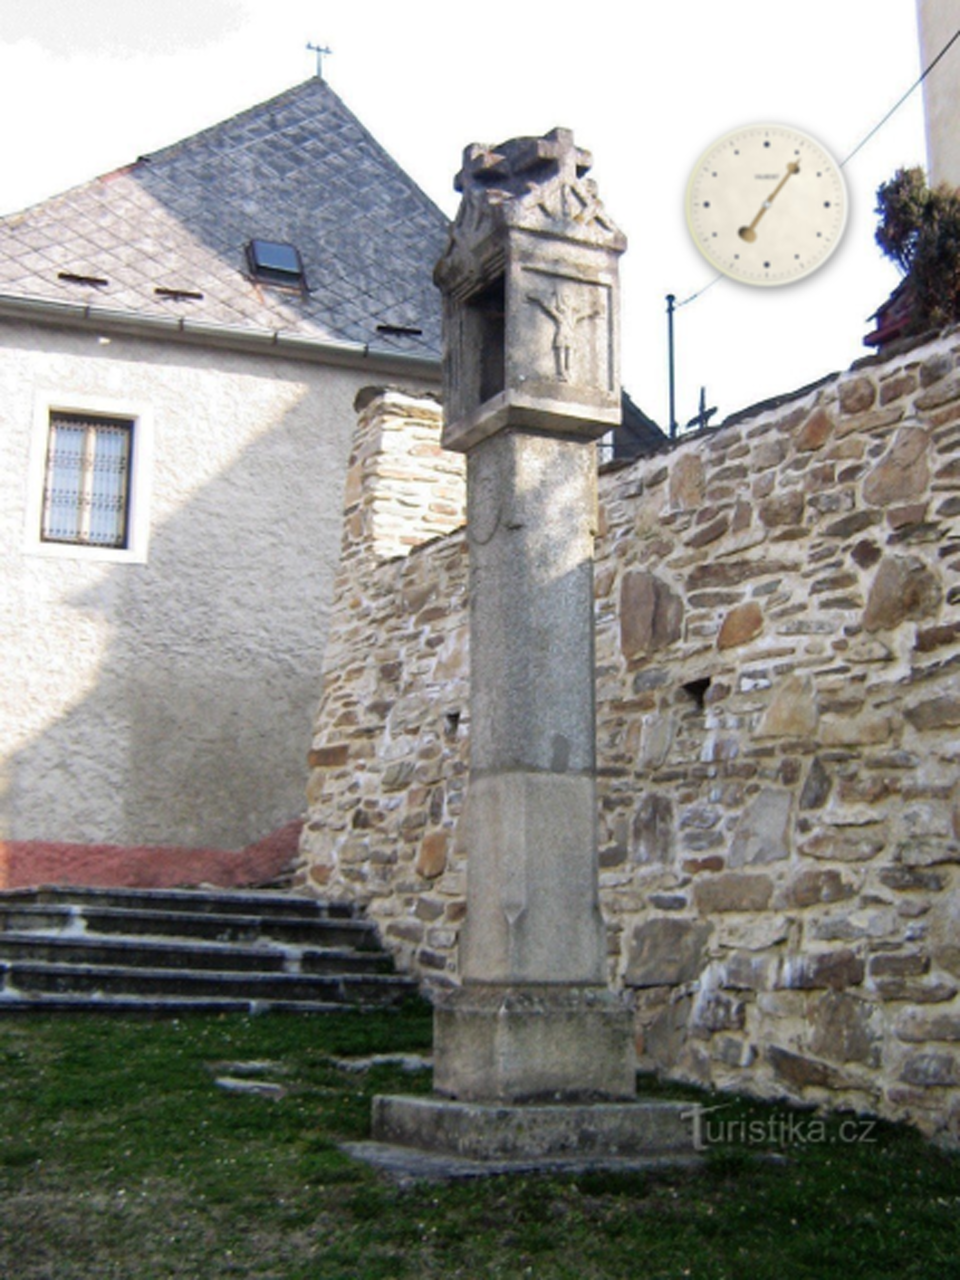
7:06
